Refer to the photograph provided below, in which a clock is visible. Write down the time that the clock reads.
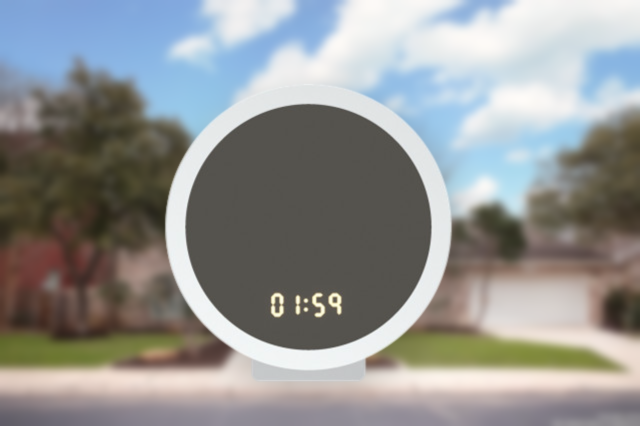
1:59
